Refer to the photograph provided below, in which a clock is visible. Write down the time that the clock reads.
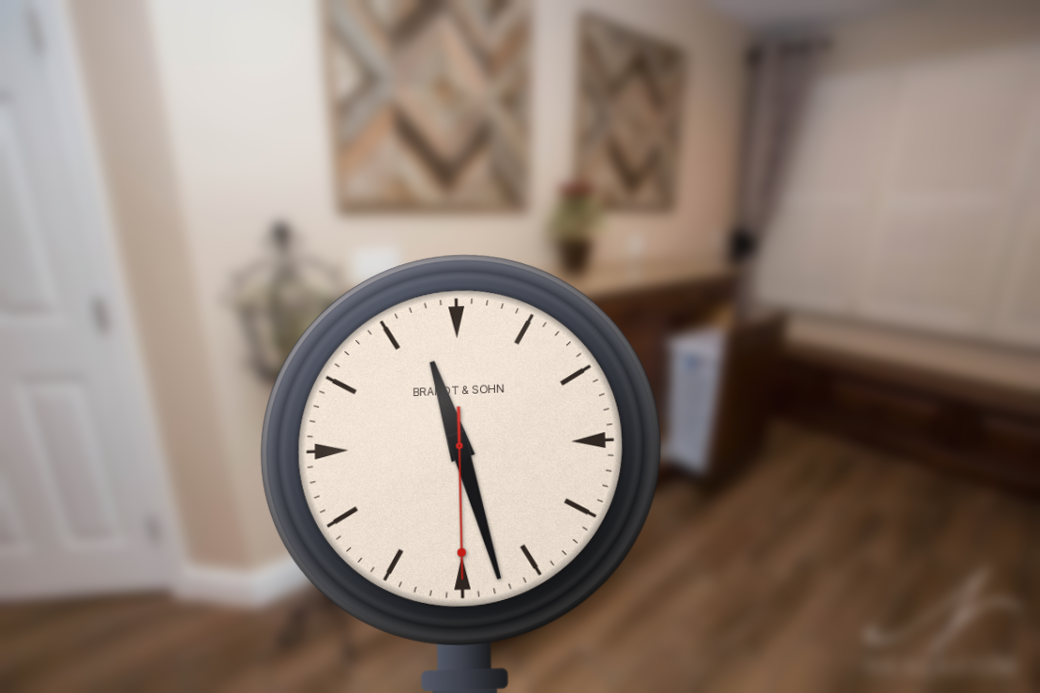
11:27:30
